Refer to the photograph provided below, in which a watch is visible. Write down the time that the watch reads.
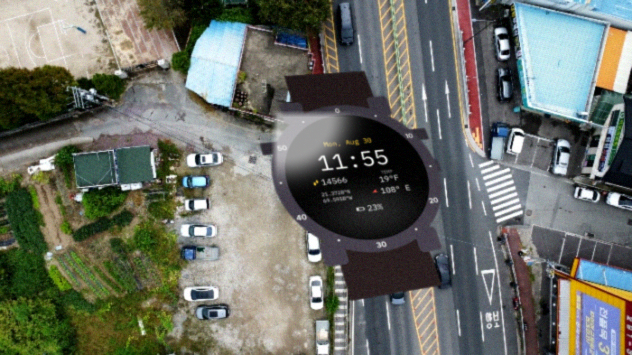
11:55
